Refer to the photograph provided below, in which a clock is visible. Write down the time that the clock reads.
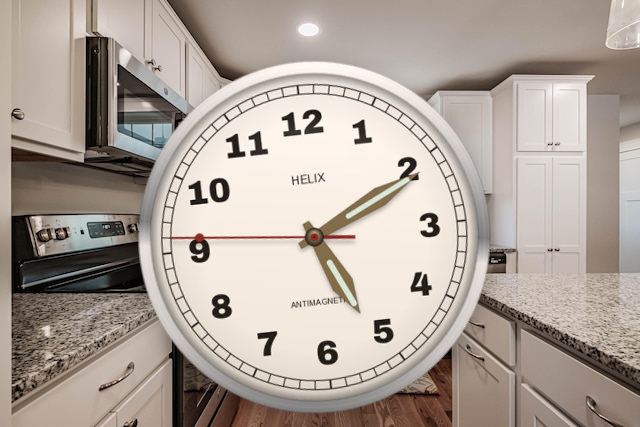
5:10:46
